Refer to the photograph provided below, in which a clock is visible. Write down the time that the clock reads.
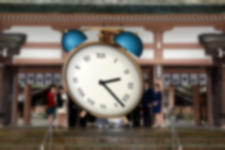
2:23
